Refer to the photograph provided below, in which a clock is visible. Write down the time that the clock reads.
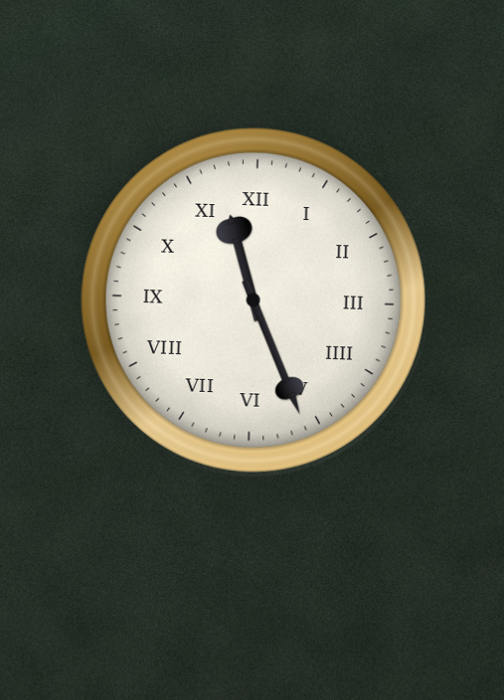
11:26
